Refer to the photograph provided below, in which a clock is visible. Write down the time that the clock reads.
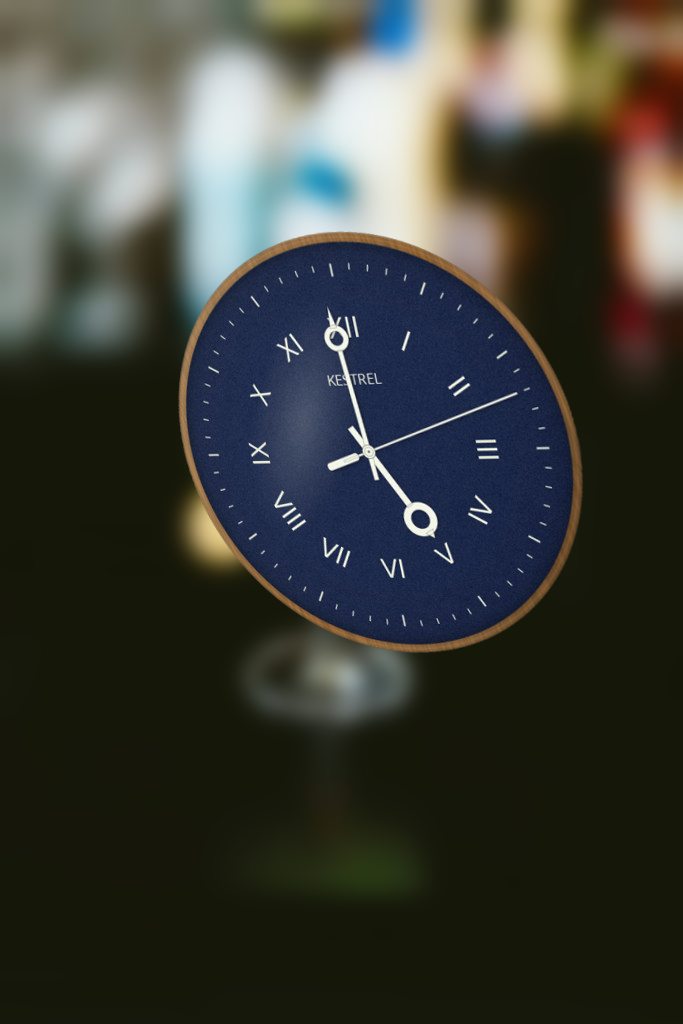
4:59:12
